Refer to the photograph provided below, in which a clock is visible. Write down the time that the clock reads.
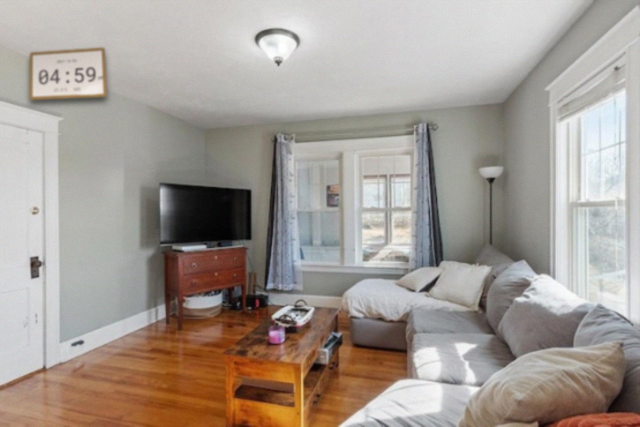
4:59
